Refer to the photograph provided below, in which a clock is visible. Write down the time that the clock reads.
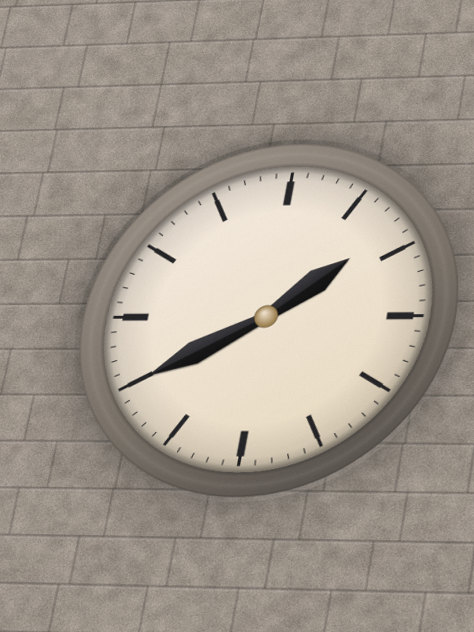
1:40
